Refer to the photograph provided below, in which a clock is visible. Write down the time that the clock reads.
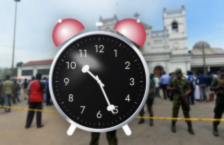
10:26
